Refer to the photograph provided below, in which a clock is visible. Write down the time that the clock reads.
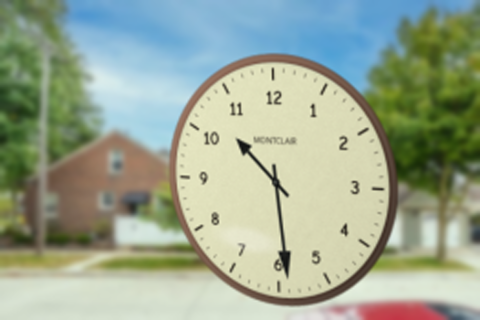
10:29
